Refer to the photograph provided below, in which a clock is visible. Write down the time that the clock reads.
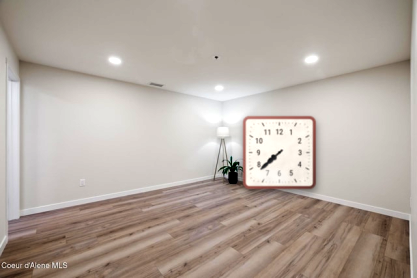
7:38
